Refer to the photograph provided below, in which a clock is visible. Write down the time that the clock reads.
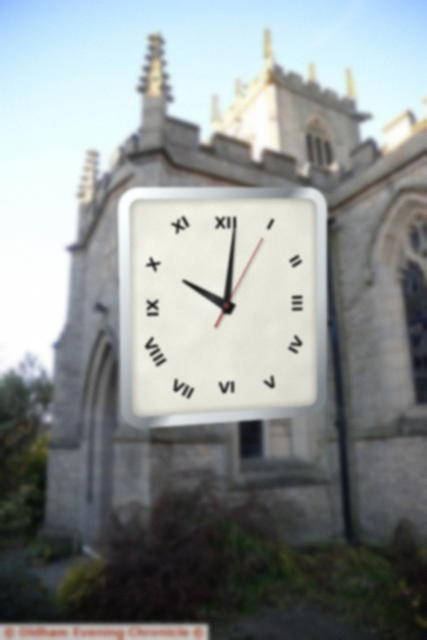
10:01:05
